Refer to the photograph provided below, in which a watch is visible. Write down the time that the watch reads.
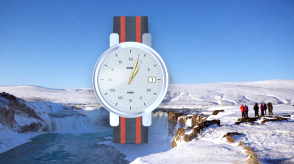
1:03
